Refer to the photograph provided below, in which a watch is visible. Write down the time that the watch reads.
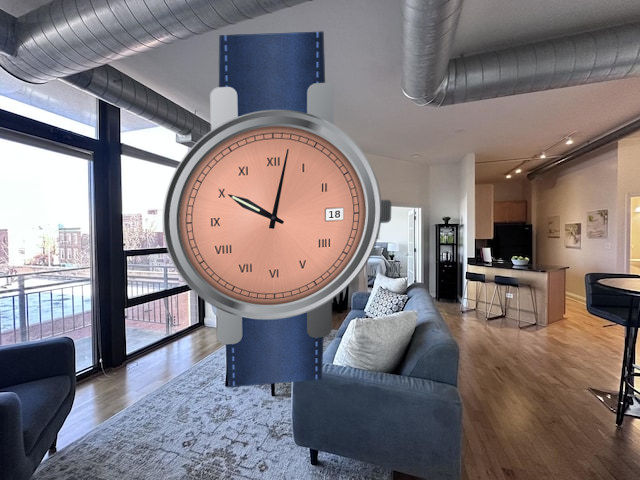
10:02
